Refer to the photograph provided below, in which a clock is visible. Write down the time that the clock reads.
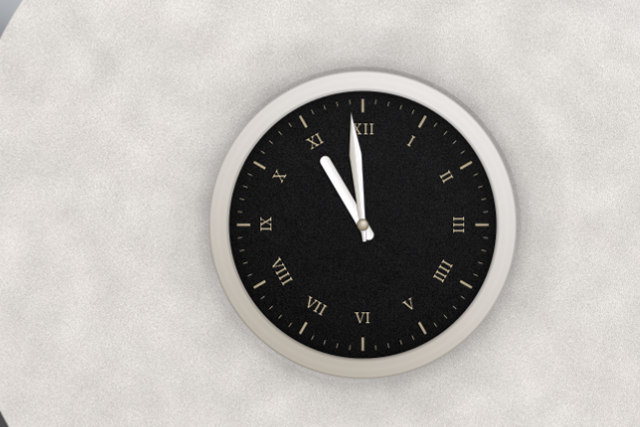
10:59
